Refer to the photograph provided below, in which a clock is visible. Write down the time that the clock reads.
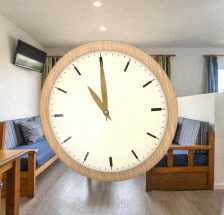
11:00
